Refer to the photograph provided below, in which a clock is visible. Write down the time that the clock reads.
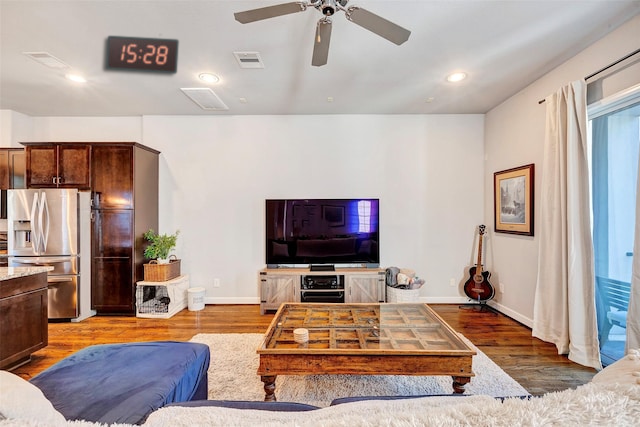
15:28
